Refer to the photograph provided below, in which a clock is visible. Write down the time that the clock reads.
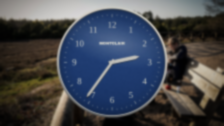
2:36
